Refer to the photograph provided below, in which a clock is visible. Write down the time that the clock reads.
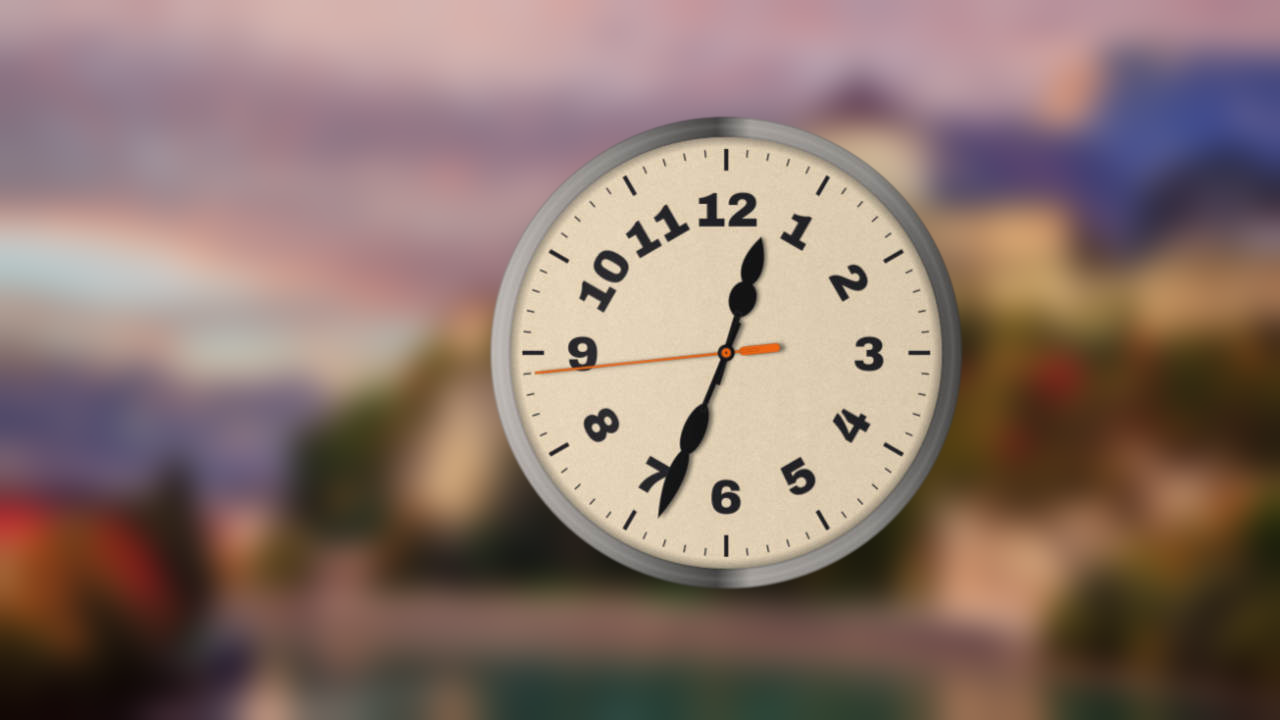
12:33:44
